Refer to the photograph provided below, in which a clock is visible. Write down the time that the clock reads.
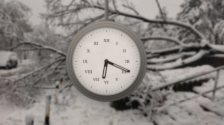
6:19
